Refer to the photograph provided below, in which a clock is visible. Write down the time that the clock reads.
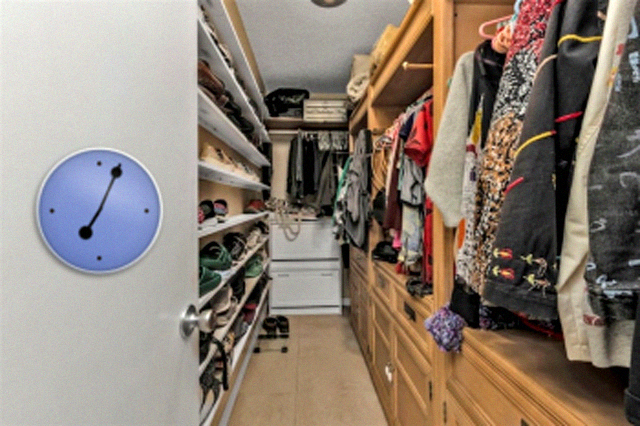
7:04
